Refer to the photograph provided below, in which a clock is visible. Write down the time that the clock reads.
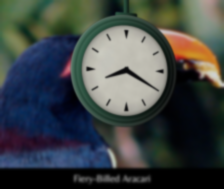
8:20
